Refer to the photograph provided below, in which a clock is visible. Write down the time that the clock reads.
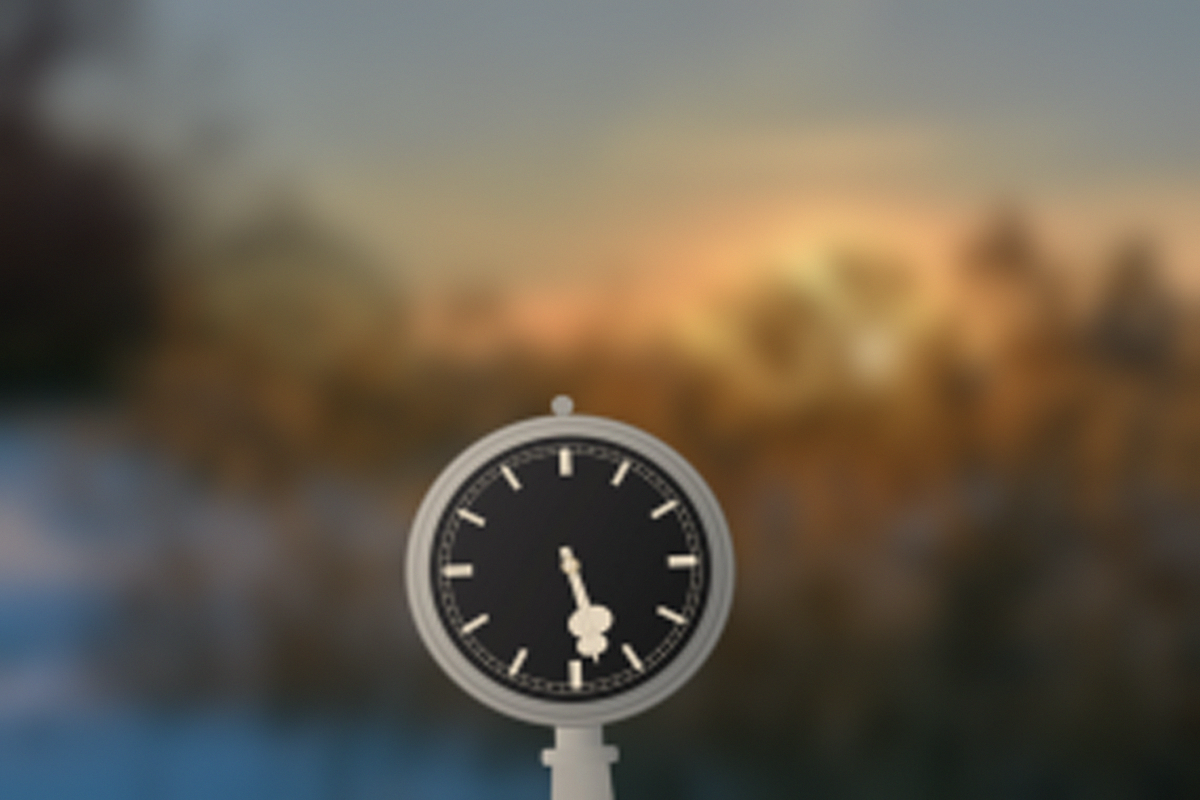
5:28
